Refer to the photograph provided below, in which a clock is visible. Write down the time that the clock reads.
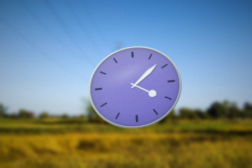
4:08
